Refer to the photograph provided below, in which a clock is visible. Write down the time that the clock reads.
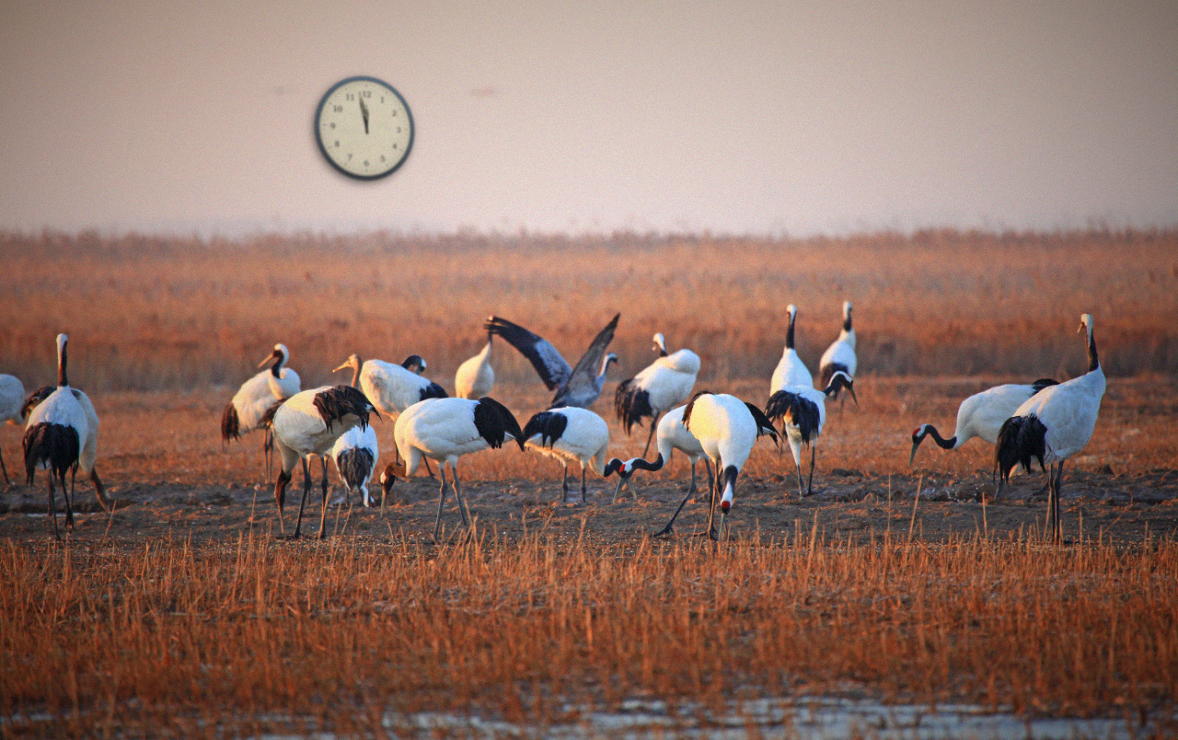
11:58
